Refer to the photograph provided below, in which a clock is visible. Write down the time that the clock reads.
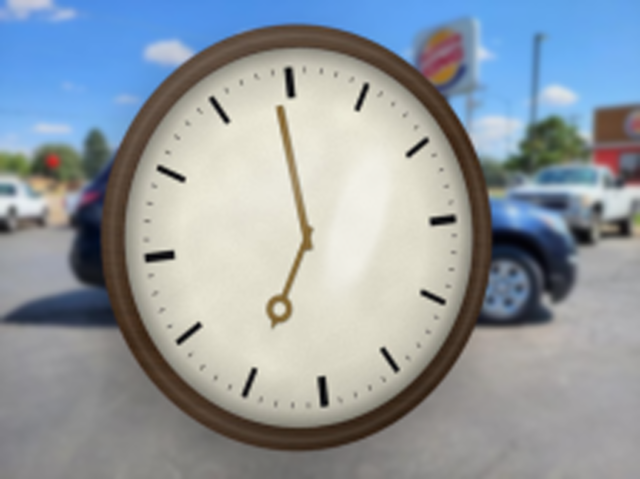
6:59
